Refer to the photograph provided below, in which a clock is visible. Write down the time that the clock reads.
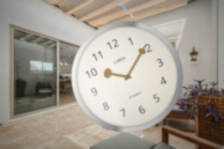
10:09
